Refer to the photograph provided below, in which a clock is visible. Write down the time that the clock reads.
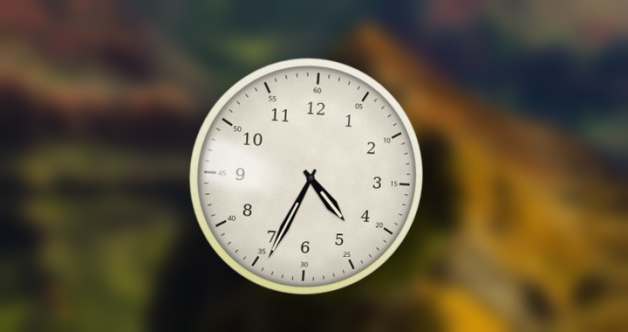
4:34
